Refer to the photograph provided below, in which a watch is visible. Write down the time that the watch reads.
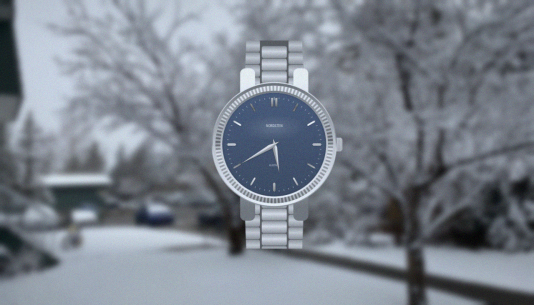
5:40
